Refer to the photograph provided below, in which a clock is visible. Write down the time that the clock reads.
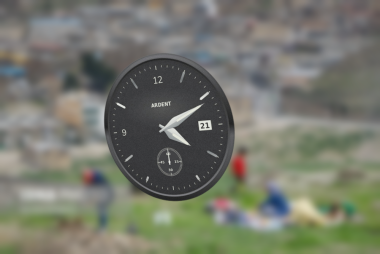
4:11
